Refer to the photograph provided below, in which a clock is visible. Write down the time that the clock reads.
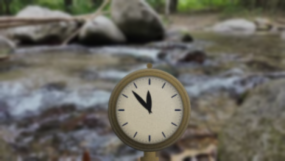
11:53
